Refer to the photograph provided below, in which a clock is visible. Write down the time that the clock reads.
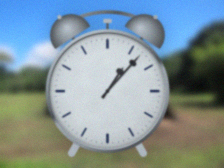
1:07
